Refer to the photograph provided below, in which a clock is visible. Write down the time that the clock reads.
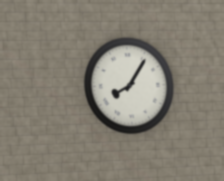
8:06
